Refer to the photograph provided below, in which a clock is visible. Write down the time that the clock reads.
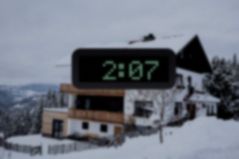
2:07
